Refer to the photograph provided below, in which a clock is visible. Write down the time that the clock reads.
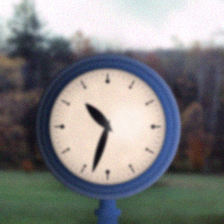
10:33
